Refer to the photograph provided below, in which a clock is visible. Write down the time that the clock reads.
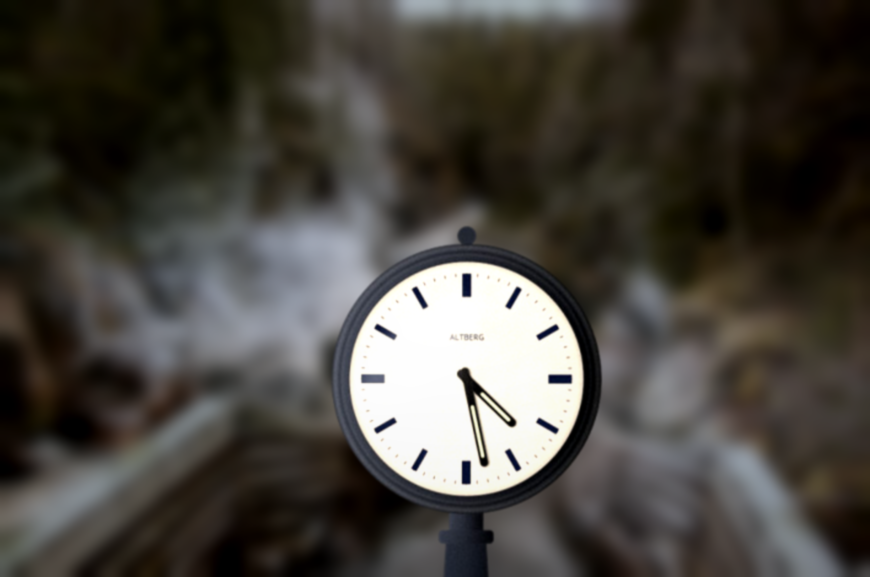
4:28
